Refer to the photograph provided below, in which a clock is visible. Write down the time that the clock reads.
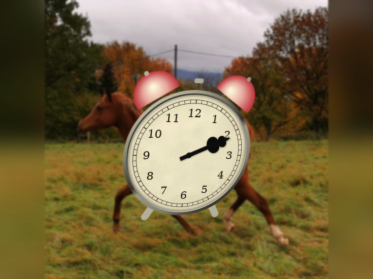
2:11
